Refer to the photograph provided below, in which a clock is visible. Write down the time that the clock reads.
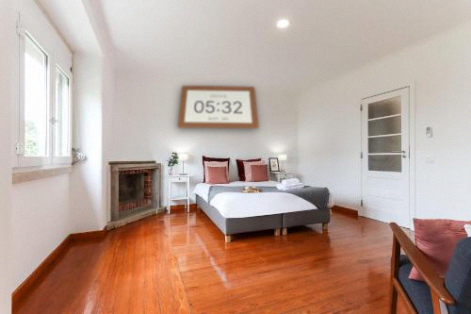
5:32
